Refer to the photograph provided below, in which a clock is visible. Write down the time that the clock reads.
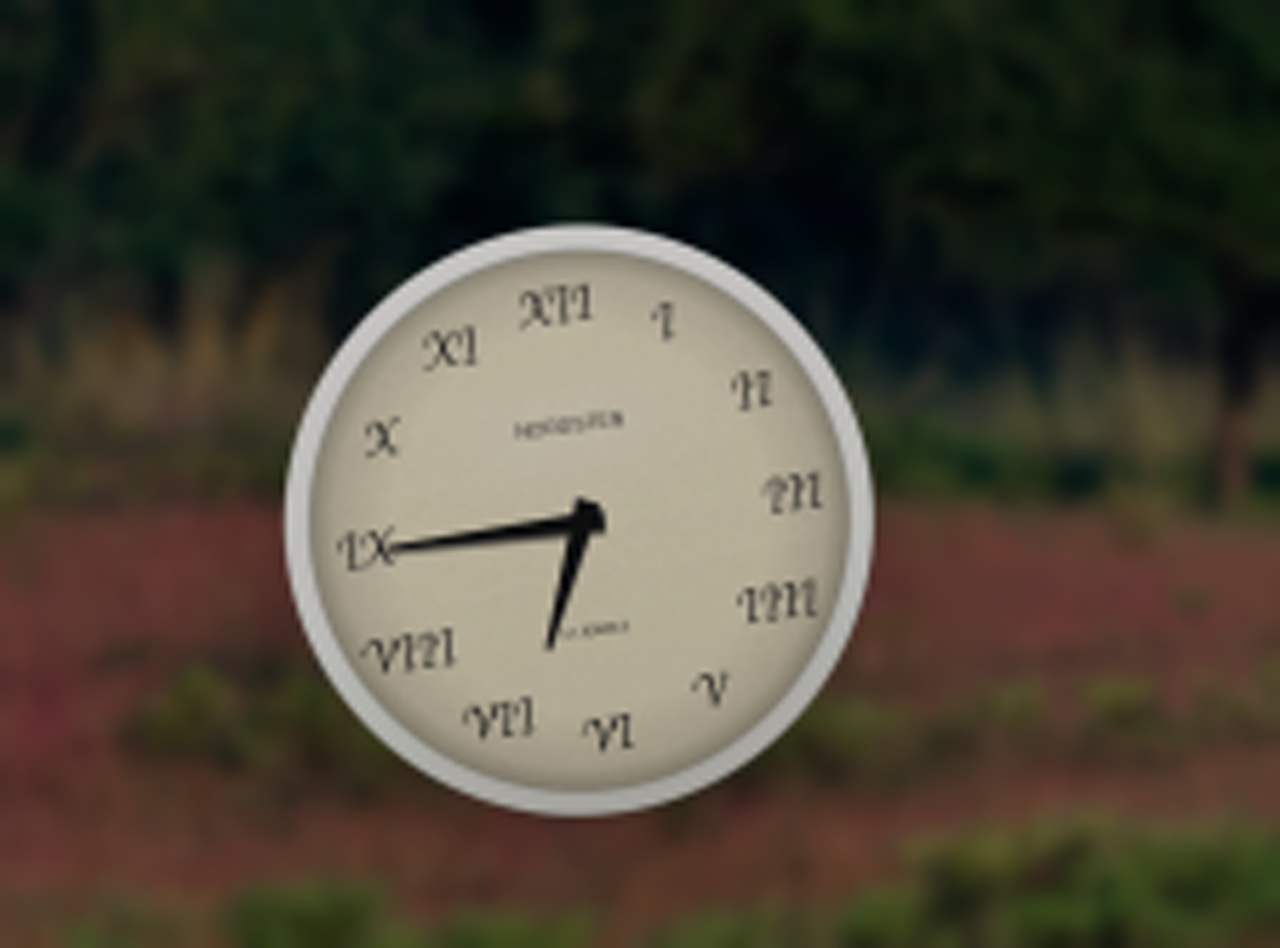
6:45
